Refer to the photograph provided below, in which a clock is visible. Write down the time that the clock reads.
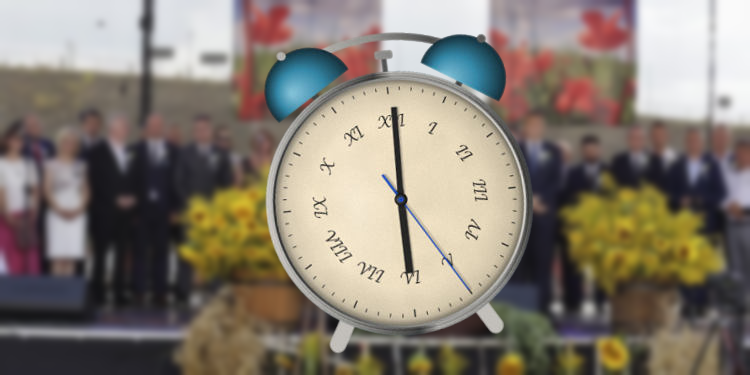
6:00:25
